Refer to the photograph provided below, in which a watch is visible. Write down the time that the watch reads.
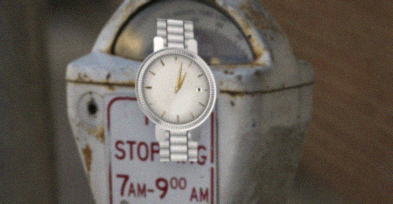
1:02
